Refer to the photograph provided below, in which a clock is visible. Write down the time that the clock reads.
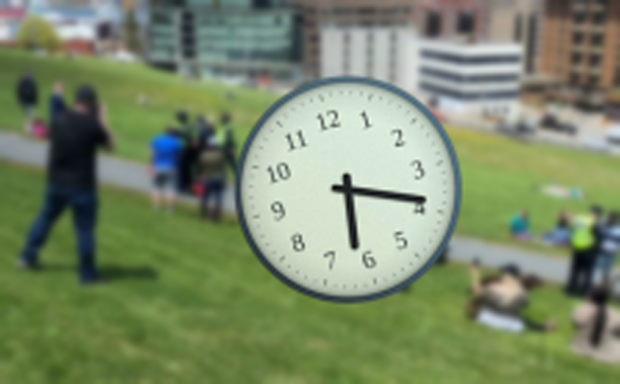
6:19
